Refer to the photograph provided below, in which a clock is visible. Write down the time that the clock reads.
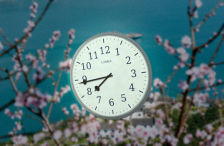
7:44
